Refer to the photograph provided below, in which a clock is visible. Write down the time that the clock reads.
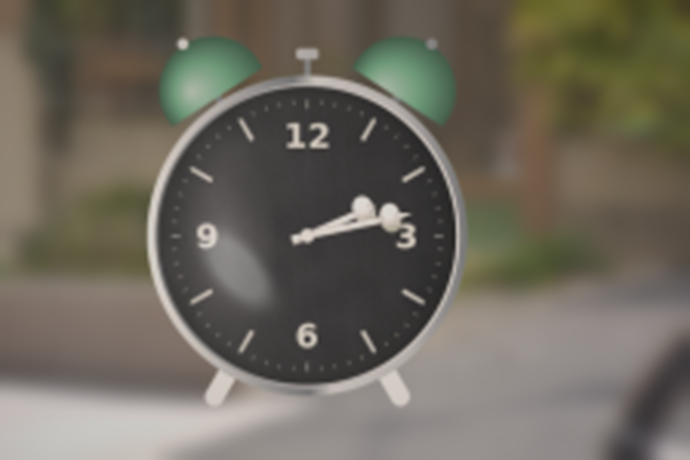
2:13
